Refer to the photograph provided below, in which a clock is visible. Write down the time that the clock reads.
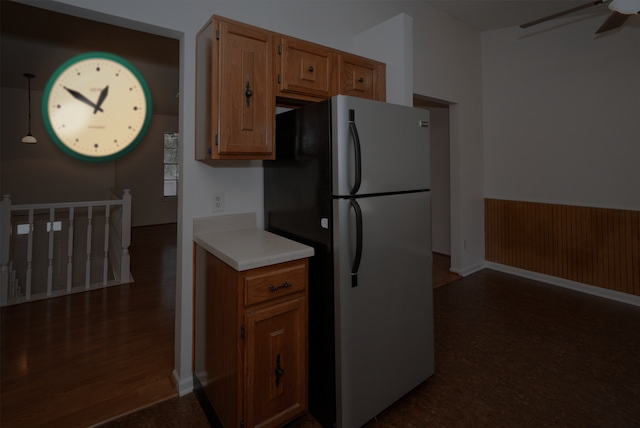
12:50
